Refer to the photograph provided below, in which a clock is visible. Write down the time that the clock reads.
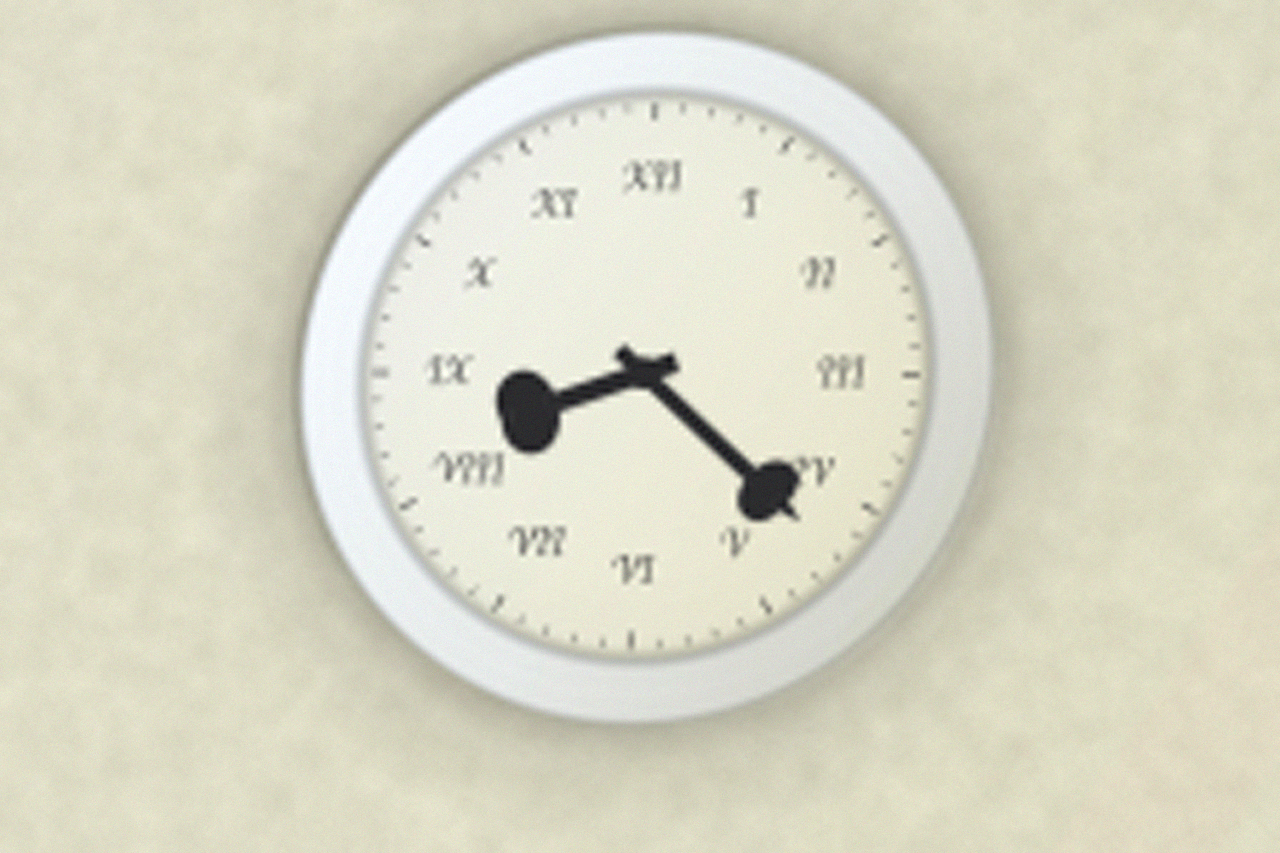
8:22
